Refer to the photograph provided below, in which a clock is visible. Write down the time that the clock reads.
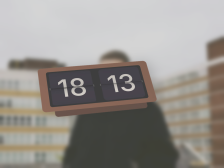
18:13
